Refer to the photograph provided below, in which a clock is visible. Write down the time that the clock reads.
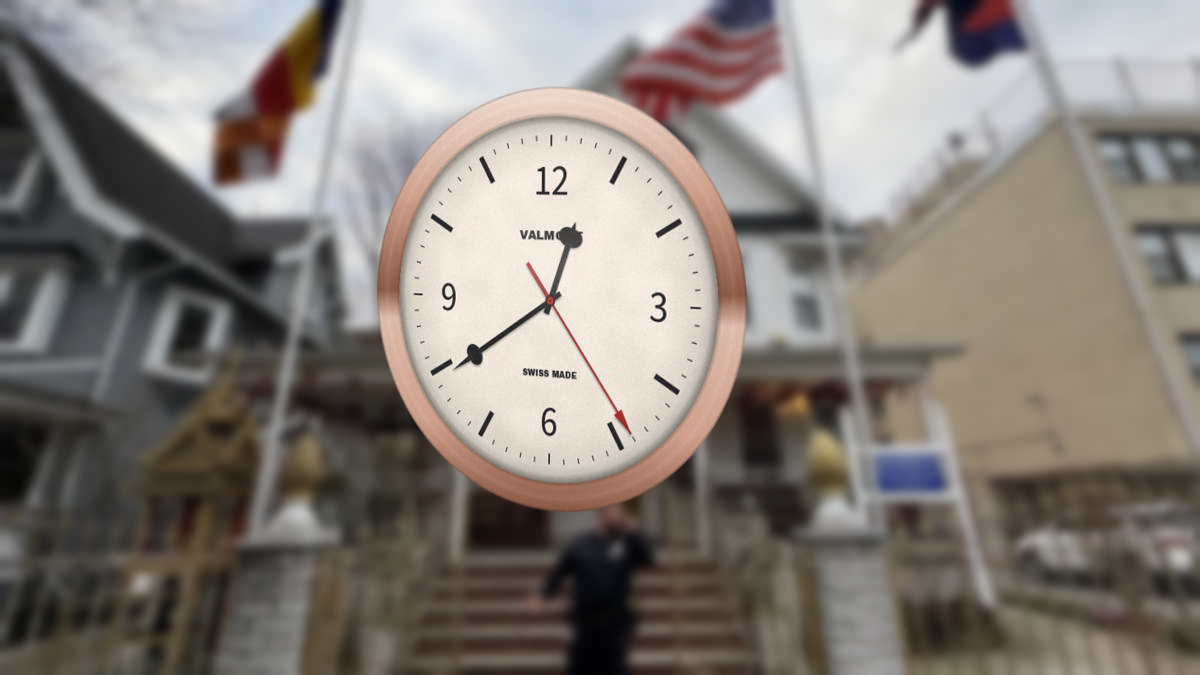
12:39:24
